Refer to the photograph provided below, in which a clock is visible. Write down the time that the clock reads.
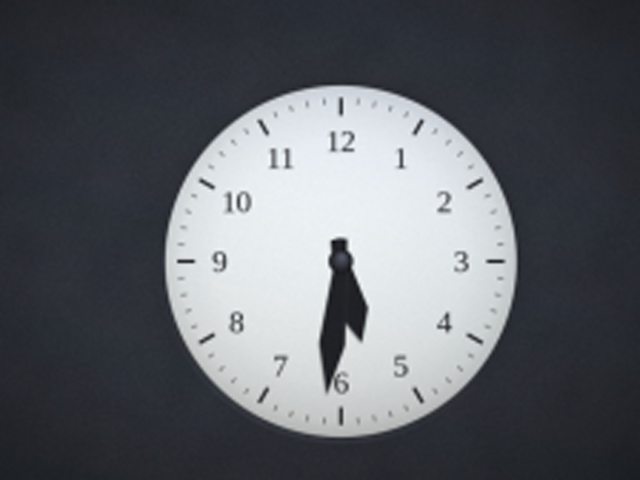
5:31
